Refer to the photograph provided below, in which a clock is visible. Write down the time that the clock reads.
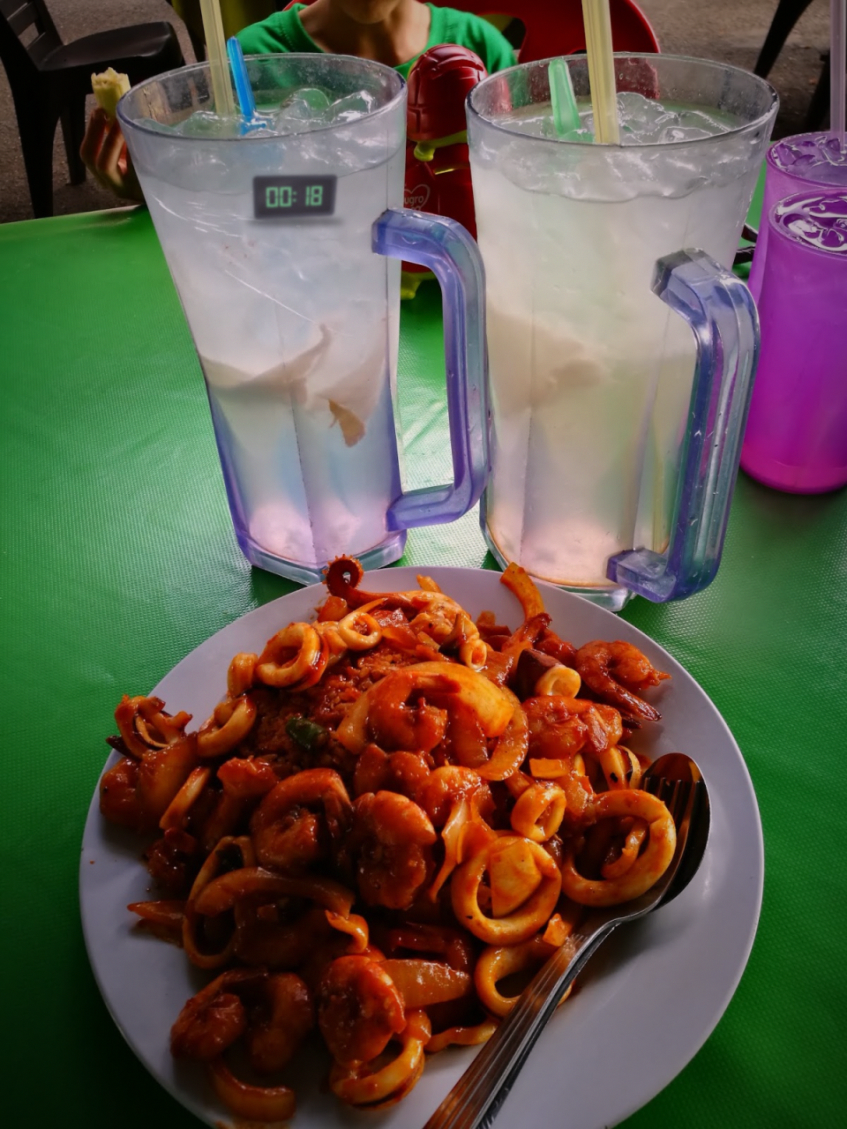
0:18
